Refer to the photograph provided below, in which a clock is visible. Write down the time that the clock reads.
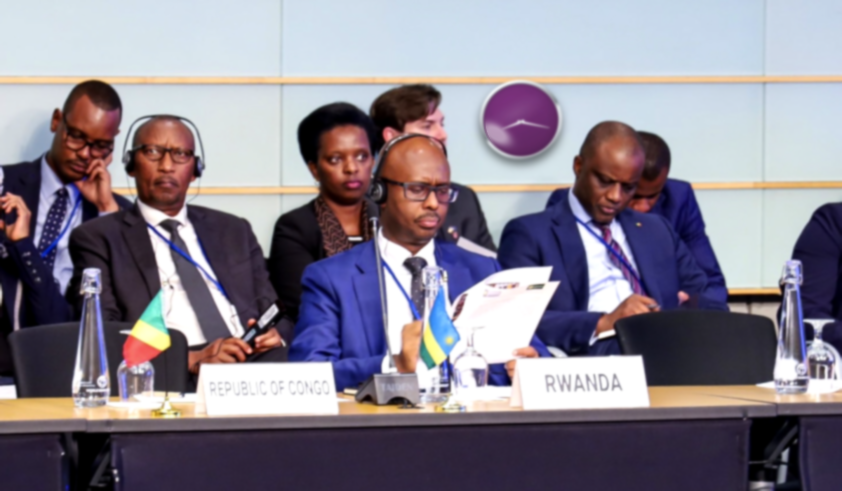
8:17
